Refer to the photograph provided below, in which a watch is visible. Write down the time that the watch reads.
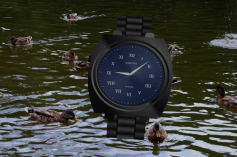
9:08
